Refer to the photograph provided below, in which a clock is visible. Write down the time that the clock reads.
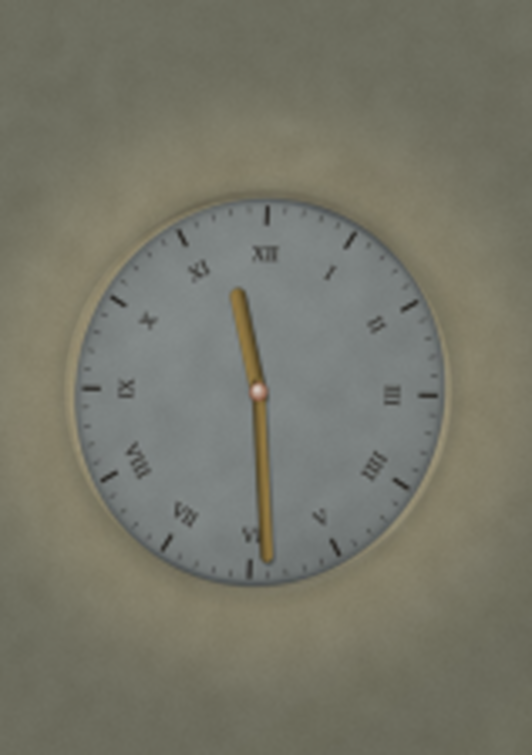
11:29
